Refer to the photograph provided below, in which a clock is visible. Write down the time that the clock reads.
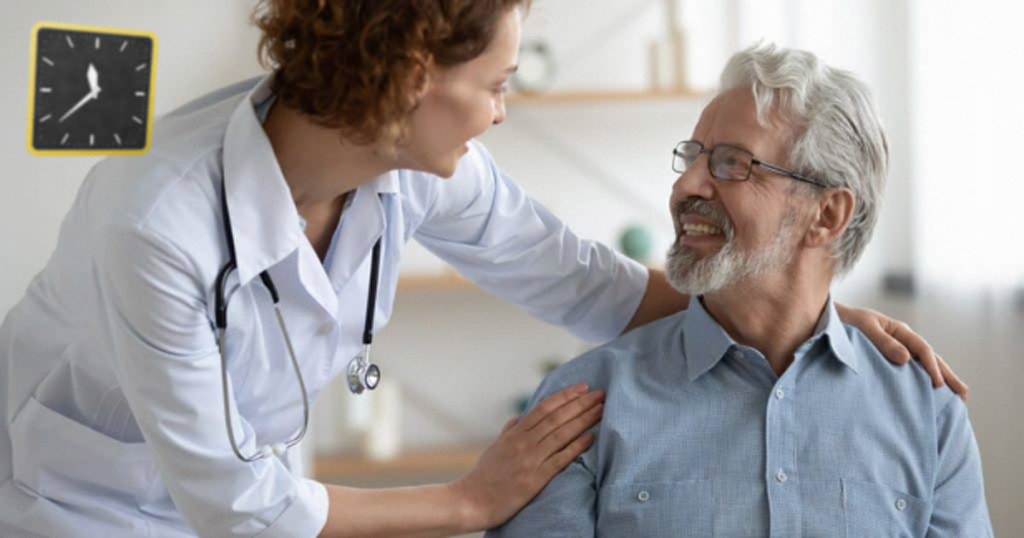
11:38
